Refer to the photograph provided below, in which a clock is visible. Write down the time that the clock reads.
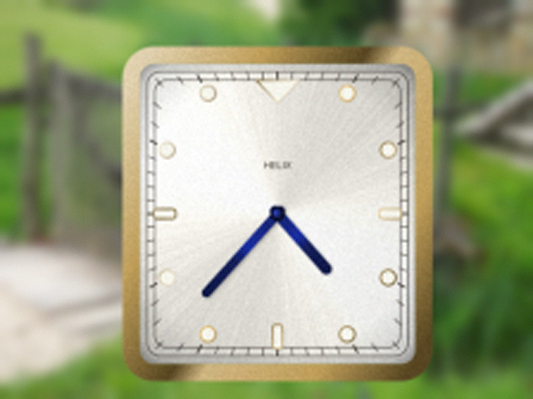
4:37
